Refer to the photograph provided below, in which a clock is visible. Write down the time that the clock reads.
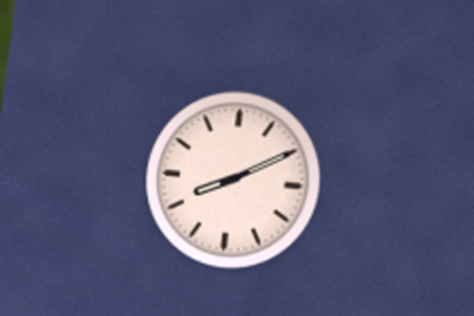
8:10
